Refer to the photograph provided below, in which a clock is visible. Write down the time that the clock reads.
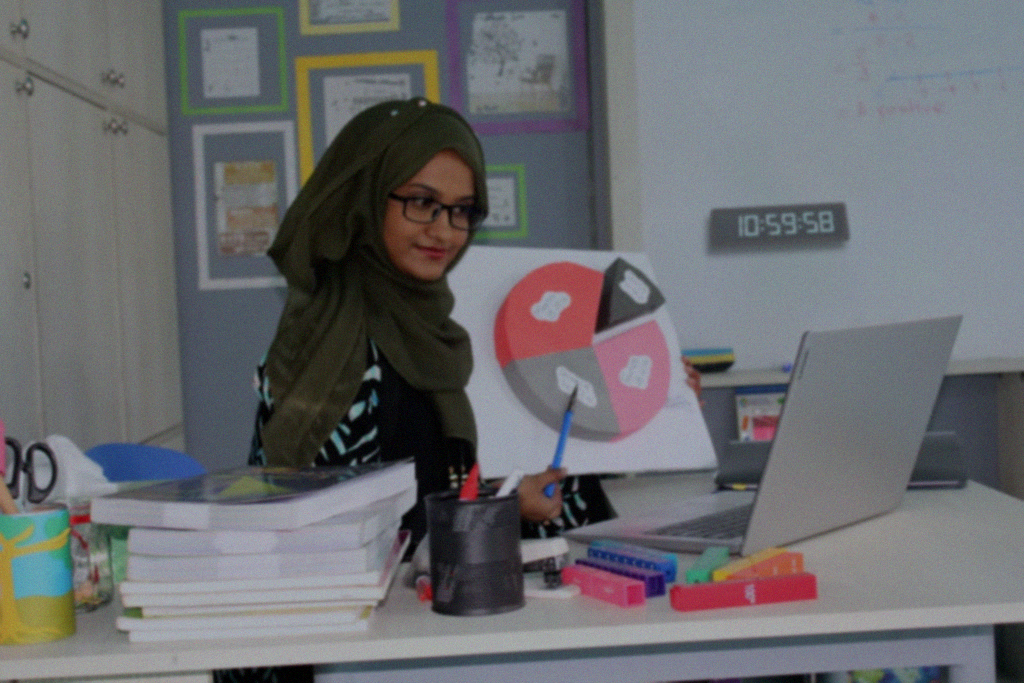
10:59:58
